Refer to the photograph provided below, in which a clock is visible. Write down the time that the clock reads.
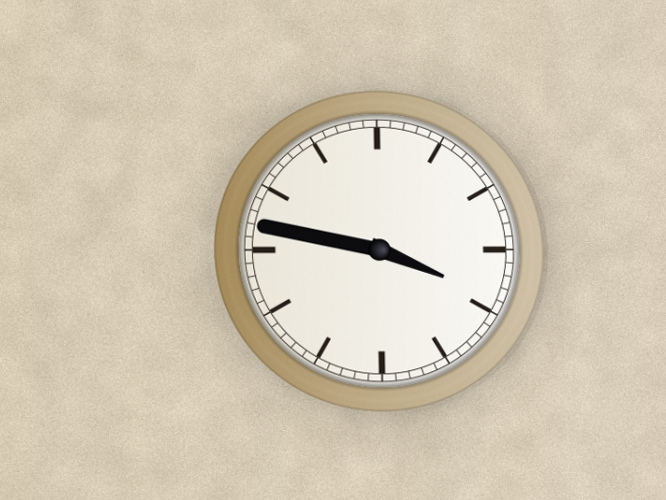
3:47
